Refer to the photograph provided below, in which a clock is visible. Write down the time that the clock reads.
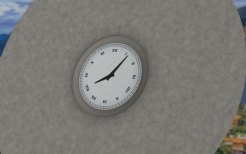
8:06
